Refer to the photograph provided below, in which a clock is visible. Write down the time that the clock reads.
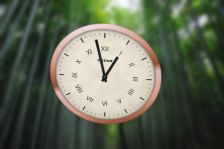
12:58
